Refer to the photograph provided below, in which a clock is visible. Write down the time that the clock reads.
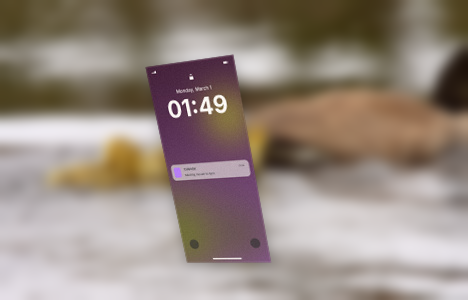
1:49
